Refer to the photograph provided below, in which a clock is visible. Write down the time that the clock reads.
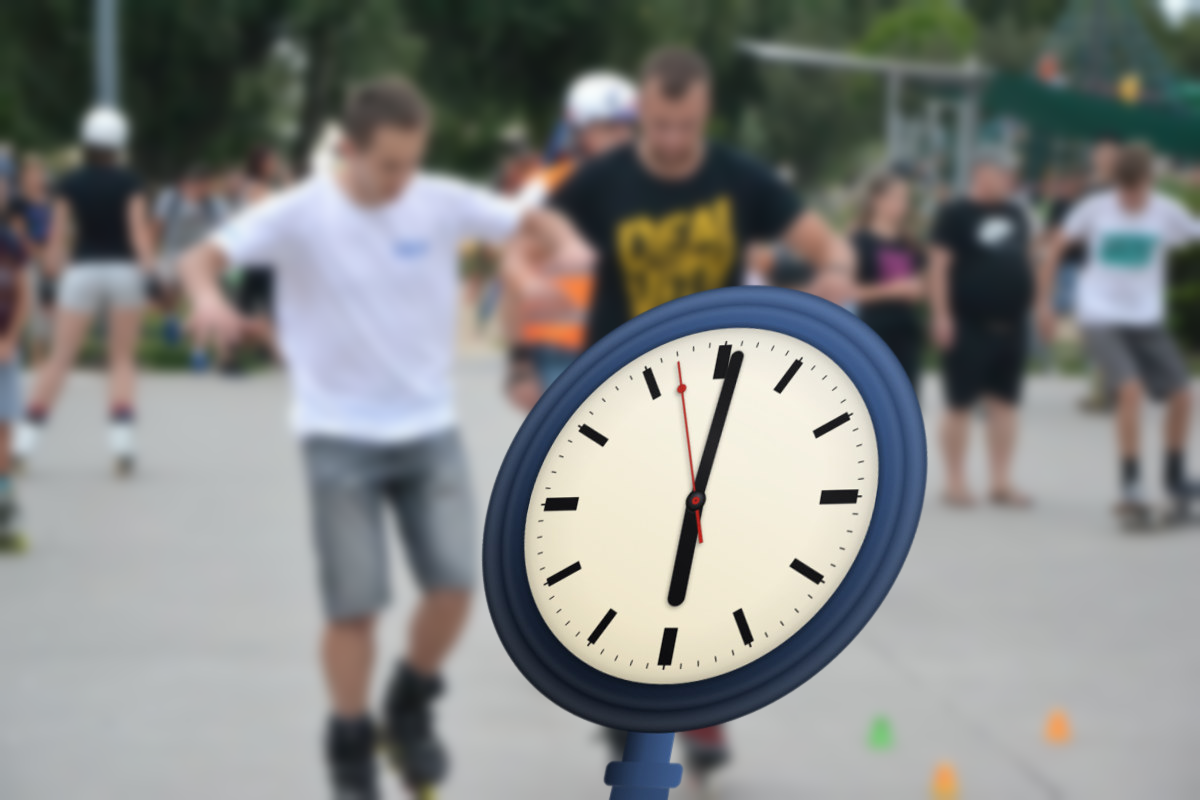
6:00:57
